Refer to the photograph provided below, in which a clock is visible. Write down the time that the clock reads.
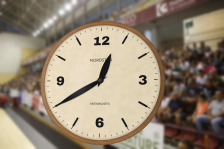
12:40
